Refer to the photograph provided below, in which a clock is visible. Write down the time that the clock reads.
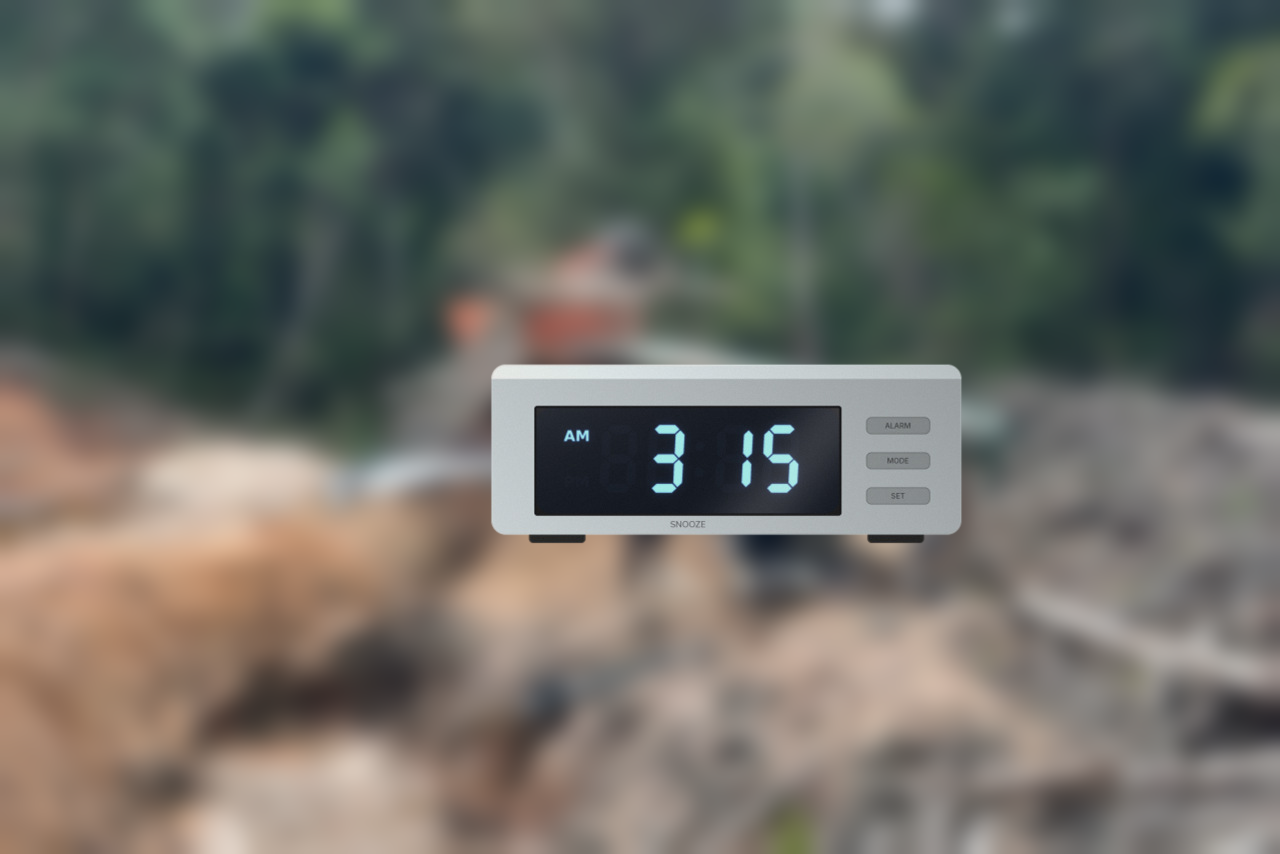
3:15
